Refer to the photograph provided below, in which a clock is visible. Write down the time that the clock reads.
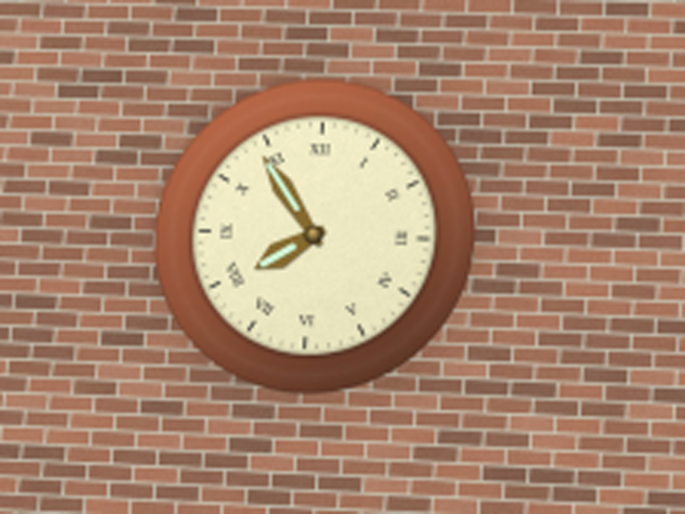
7:54
